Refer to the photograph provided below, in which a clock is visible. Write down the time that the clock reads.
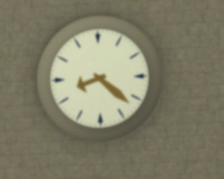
8:22
